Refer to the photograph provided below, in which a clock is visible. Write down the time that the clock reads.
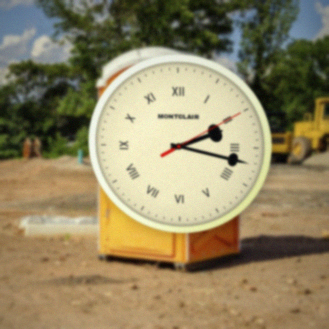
2:17:10
